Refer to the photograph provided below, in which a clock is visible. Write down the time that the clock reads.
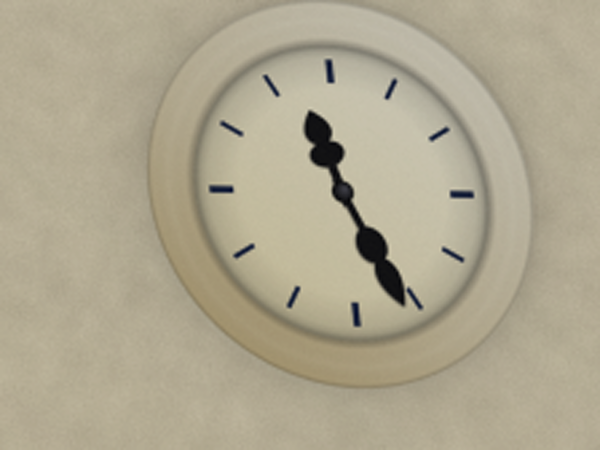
11:26
